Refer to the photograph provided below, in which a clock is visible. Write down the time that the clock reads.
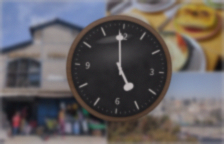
4:59
